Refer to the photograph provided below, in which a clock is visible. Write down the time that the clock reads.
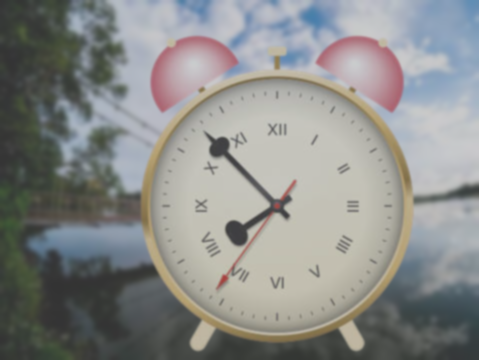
7:52:36
